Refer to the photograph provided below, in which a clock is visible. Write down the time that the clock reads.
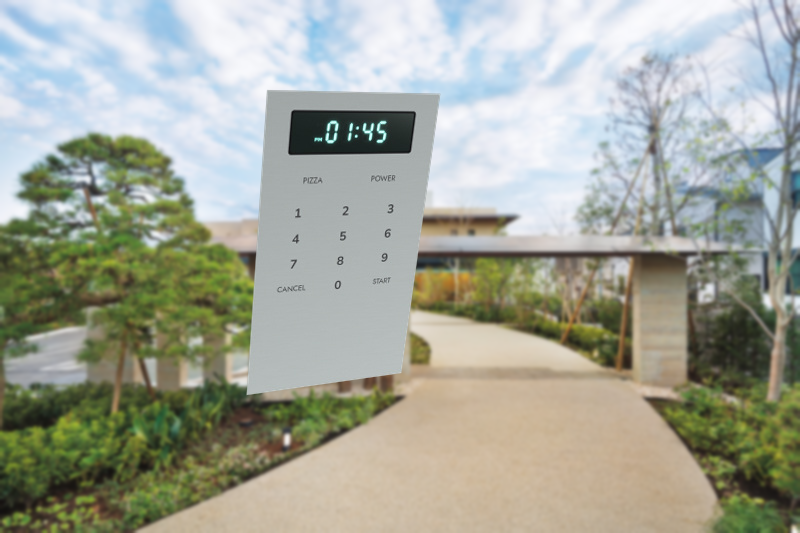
1:45
